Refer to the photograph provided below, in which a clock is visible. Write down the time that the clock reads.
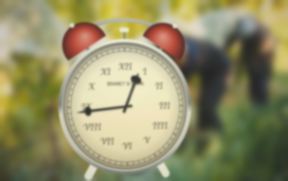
12:44
